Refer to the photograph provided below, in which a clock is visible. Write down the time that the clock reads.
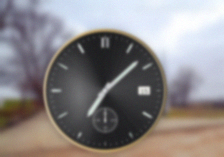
7:08
